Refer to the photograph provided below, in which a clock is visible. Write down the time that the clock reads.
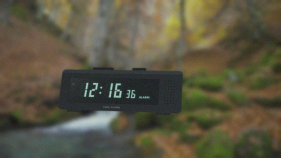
12:16:36
